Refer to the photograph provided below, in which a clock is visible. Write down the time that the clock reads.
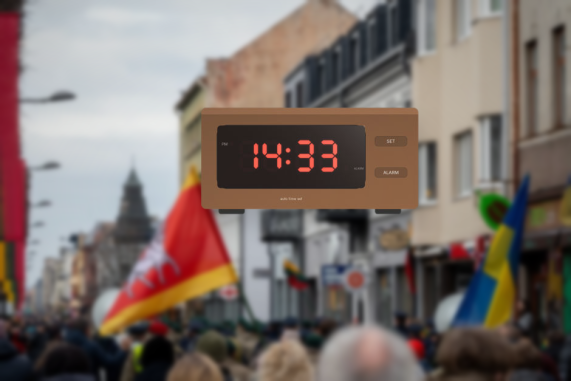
14:33
